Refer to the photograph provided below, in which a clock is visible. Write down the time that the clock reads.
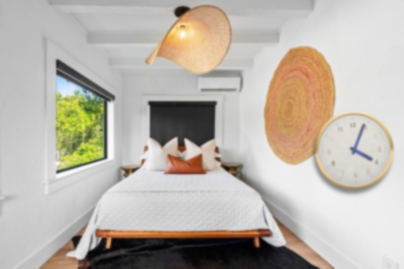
4:04
